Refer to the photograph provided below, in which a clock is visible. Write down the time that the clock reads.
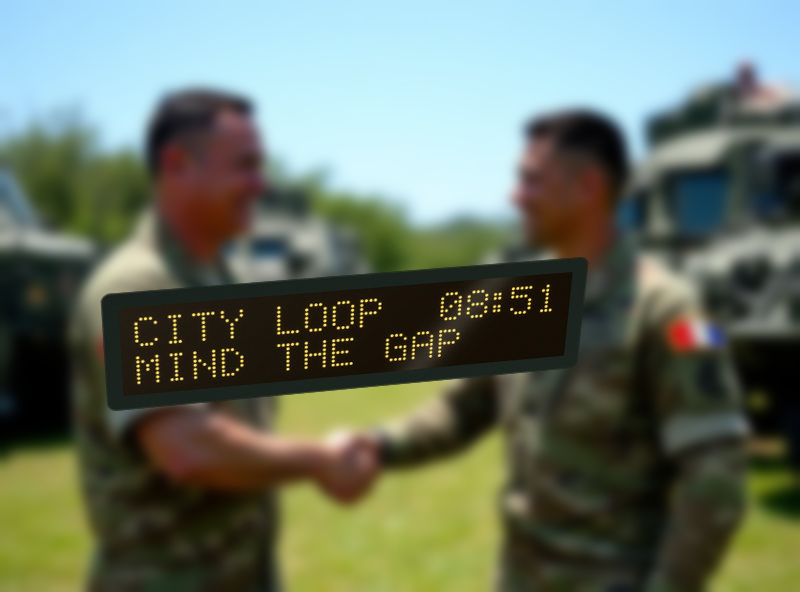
8:51
